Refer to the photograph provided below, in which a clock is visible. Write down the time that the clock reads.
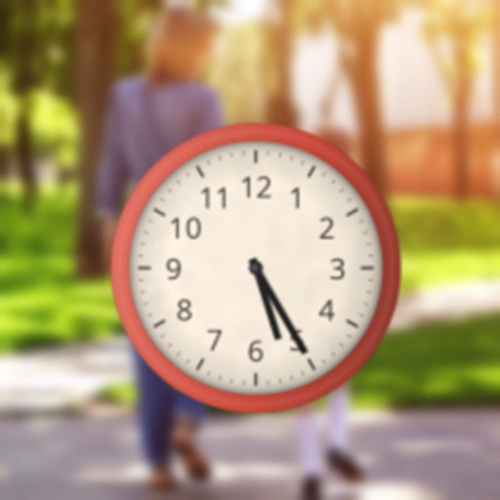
5:25
